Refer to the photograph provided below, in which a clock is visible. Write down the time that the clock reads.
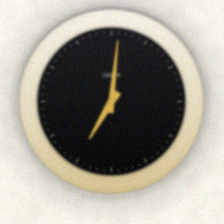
7:01
